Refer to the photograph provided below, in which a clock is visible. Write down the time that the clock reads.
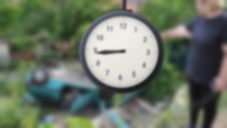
8:44
